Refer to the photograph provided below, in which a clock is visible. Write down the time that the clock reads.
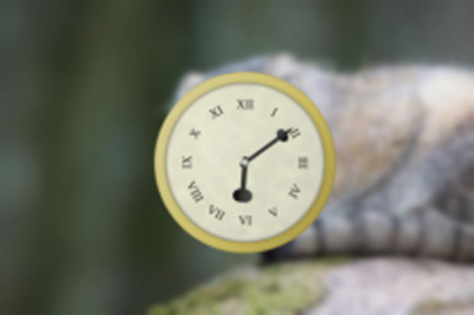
6:09
